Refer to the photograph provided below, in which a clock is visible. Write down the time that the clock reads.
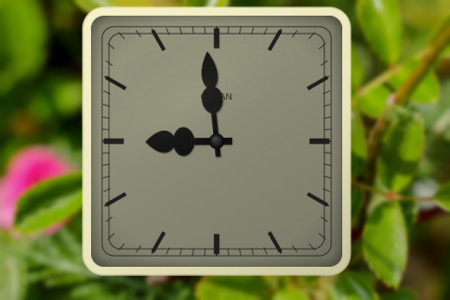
8:59
